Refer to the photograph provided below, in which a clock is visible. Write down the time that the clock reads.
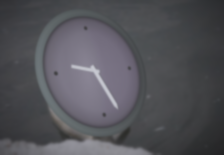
9:26
